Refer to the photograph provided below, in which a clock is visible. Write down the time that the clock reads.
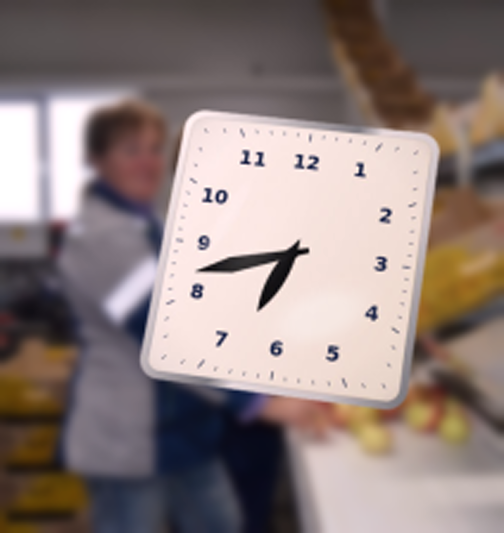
6:42
